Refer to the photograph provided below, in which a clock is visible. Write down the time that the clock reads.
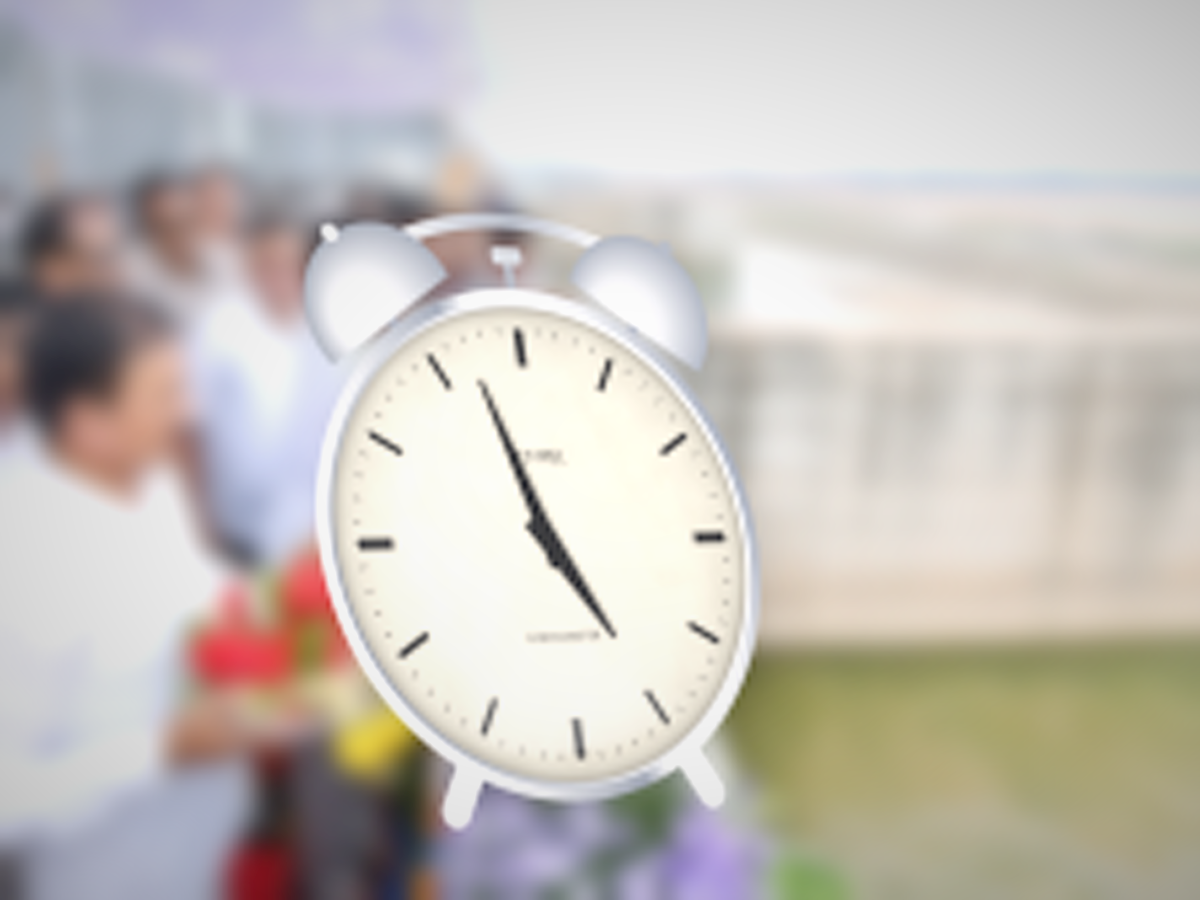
4:57
